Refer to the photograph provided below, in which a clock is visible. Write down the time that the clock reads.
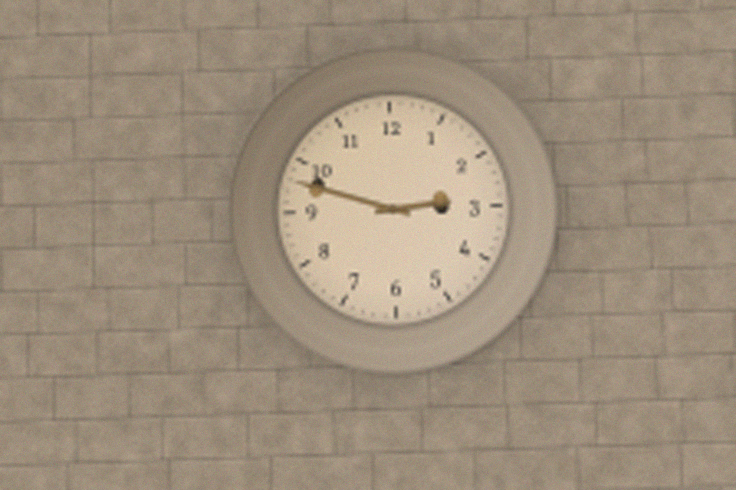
2:48
